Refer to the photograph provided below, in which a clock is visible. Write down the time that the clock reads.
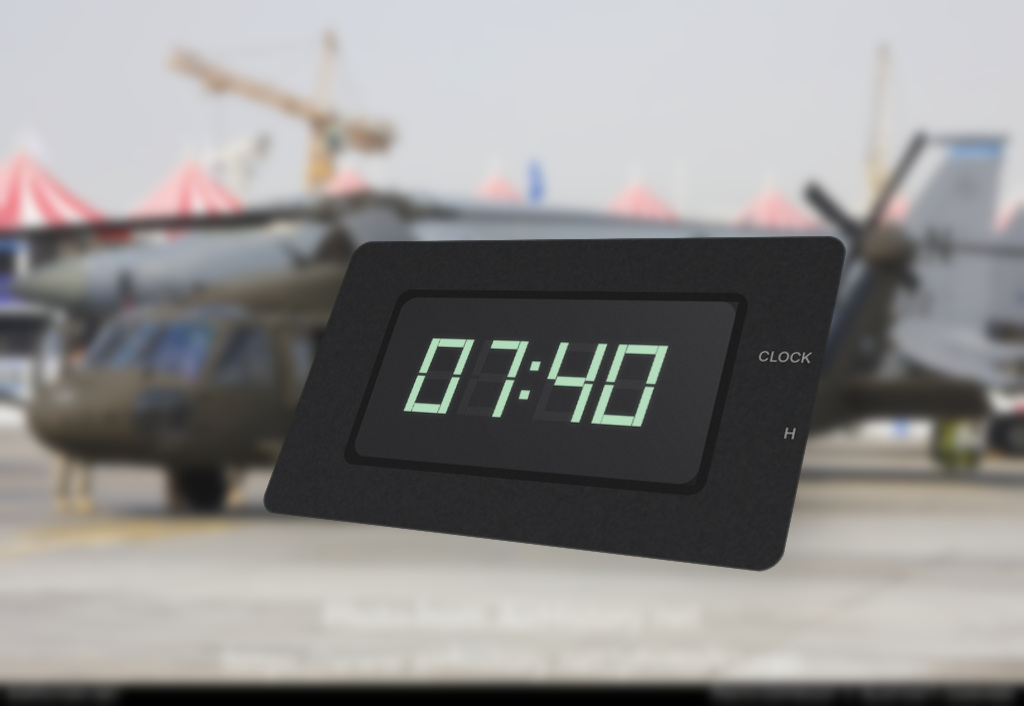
7:40
